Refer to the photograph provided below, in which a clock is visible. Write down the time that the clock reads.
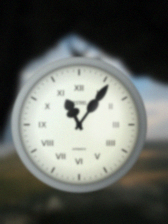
11:06
